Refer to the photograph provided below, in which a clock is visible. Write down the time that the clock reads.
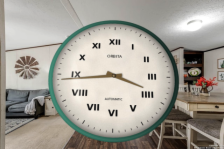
3:44
